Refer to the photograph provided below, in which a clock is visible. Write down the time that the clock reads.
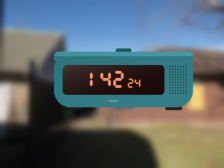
1:42:24
